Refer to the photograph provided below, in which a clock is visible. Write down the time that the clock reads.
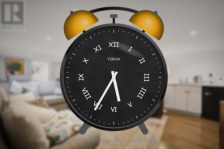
5:35
